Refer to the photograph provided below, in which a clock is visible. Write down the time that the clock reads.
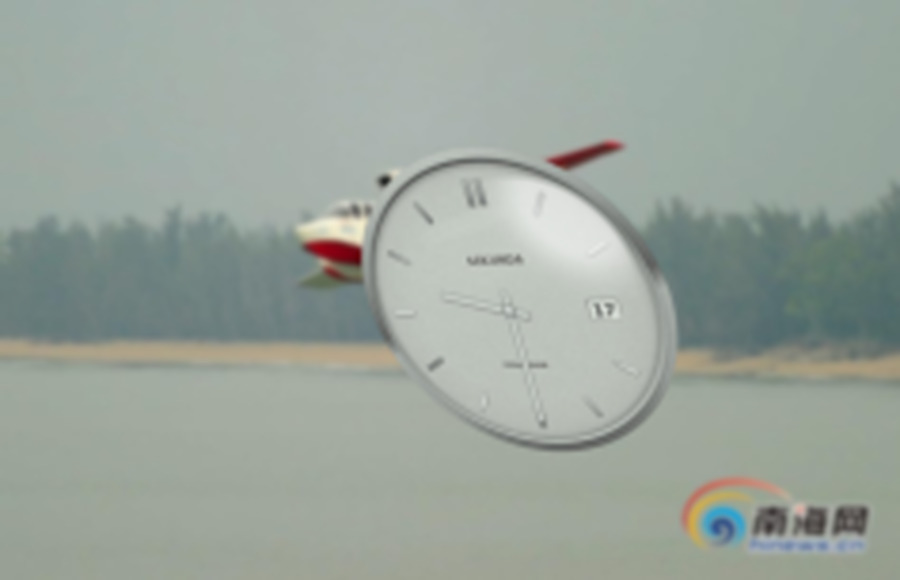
9:30
